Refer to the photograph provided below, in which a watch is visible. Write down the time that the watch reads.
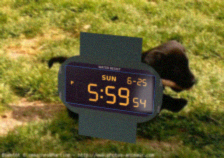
5:59:54
